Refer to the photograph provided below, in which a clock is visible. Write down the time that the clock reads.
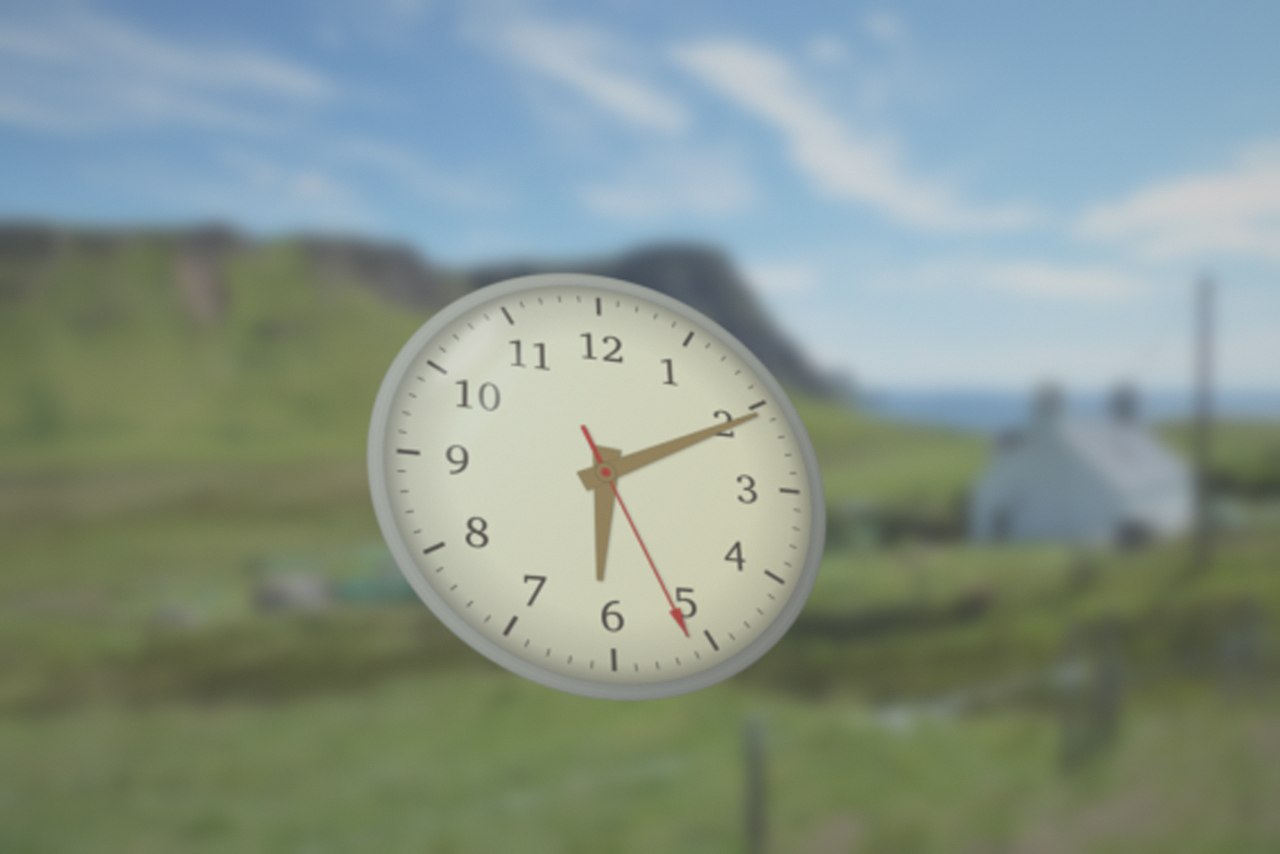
6:10:26
